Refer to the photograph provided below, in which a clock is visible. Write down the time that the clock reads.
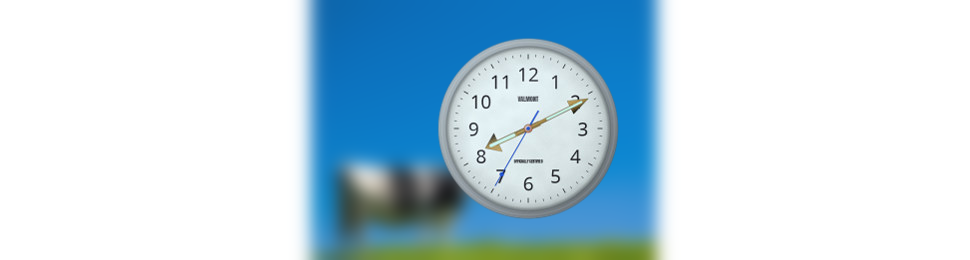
8:10:35
